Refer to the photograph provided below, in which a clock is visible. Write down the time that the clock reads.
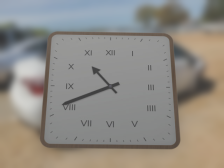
10:41
